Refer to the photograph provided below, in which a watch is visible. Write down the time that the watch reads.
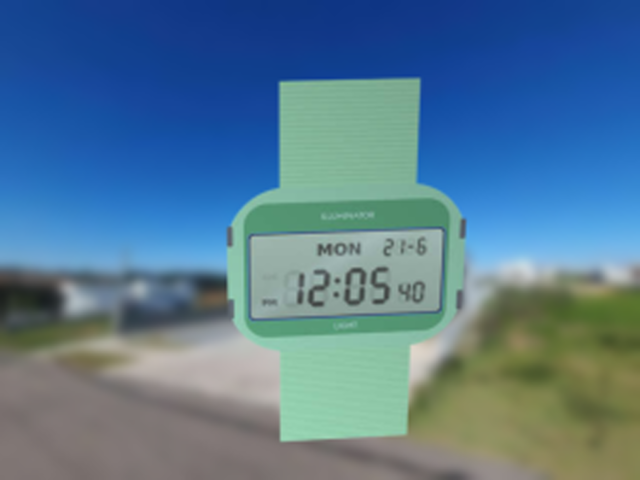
12:05:40
